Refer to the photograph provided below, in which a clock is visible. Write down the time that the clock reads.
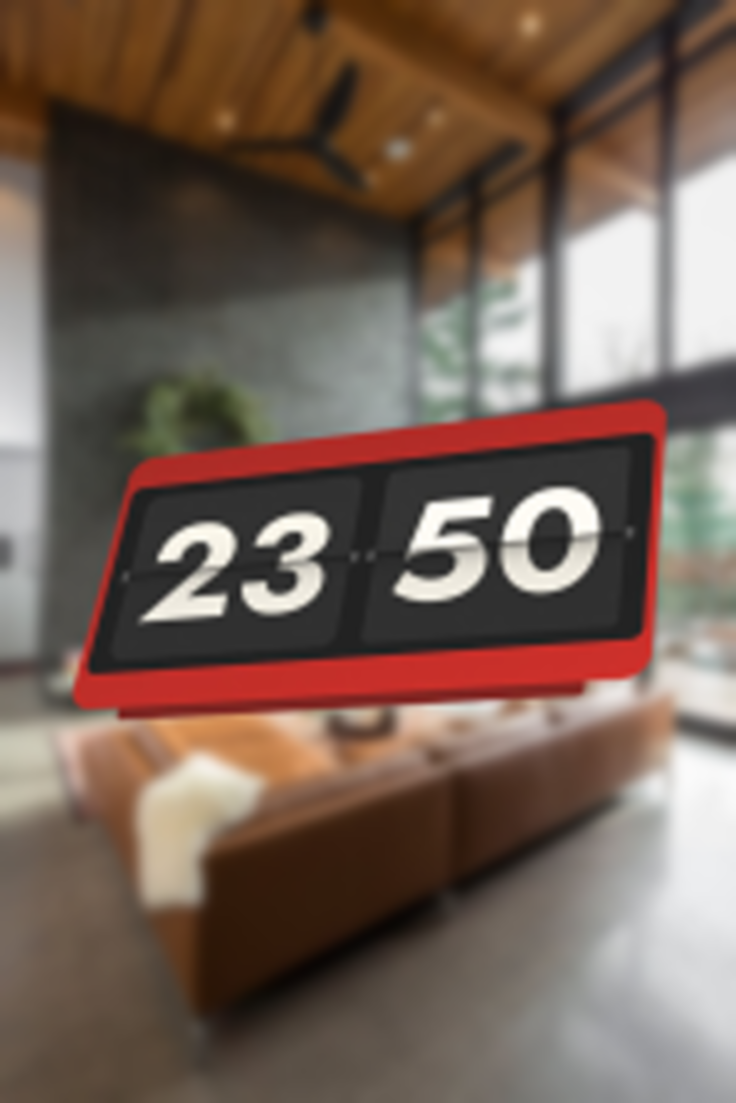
23:50
